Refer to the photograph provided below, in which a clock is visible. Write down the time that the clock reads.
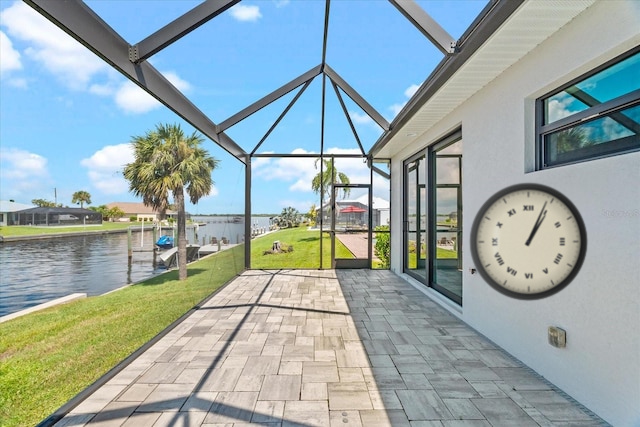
1:04
